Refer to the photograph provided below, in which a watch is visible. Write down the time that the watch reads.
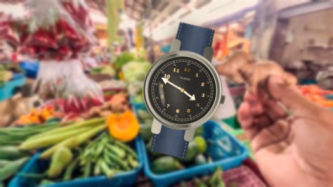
3:48
